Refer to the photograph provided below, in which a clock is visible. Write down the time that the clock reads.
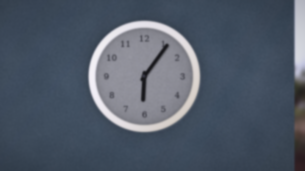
6:06
